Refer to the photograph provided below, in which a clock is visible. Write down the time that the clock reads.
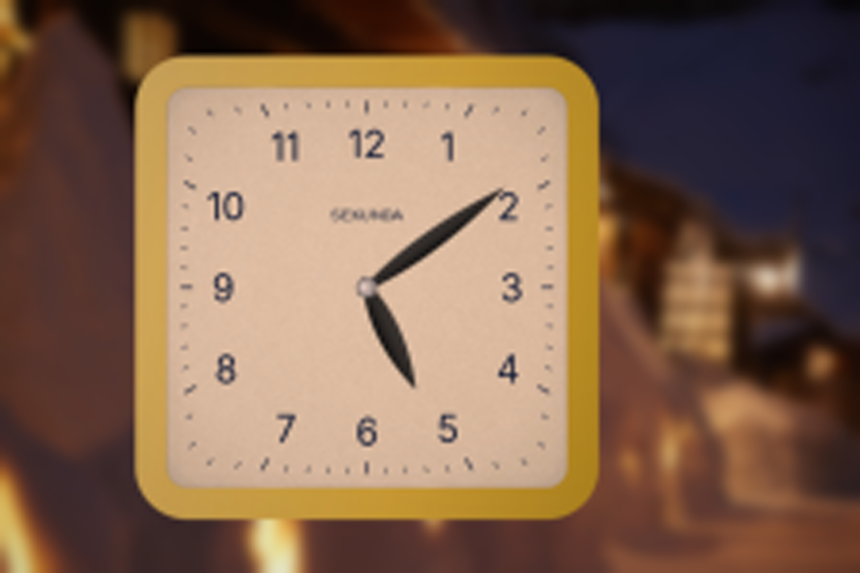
5:09
